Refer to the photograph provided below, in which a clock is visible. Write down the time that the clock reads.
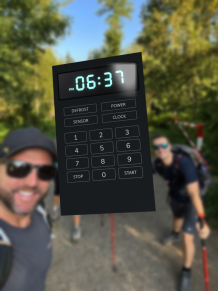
6:37
